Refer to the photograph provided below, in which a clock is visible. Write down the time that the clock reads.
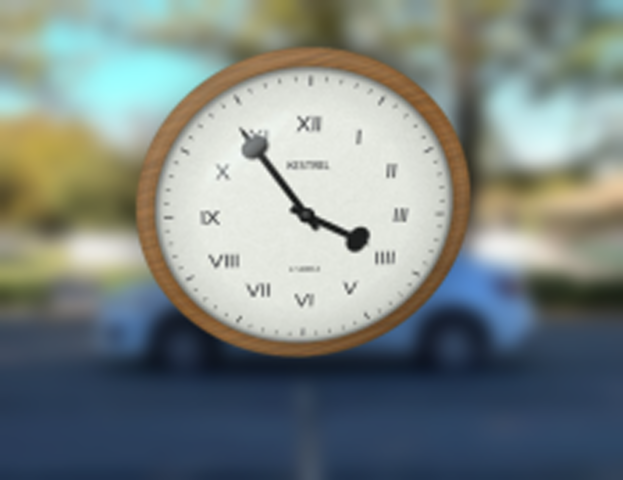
3:54
